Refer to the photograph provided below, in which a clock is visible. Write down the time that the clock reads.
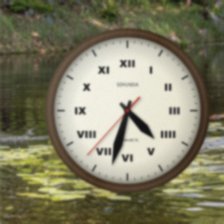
4:32:37
